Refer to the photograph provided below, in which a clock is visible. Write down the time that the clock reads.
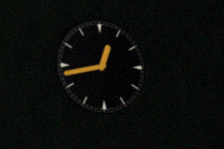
12:43
